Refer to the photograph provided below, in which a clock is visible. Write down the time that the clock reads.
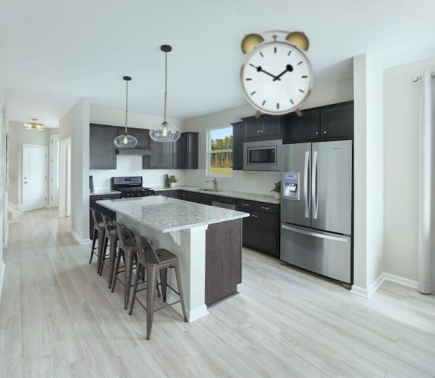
1:50
